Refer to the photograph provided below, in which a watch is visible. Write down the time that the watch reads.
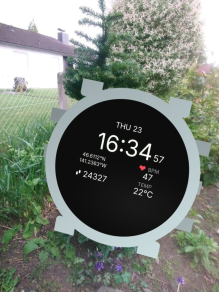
16:34:57
